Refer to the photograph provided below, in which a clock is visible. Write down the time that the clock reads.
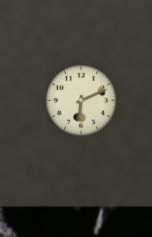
6:11
